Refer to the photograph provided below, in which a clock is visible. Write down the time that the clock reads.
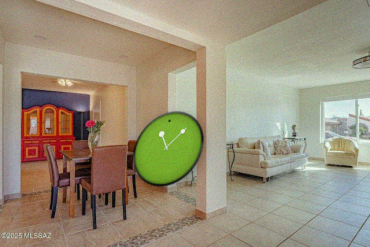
11:08
